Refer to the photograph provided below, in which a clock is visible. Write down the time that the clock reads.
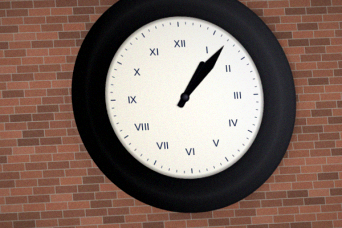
1:07
